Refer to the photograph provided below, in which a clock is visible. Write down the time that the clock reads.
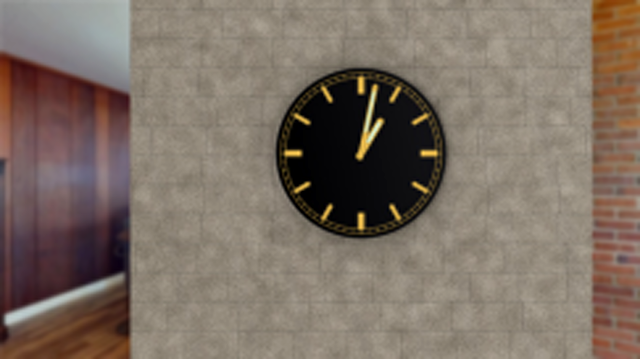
1:02
